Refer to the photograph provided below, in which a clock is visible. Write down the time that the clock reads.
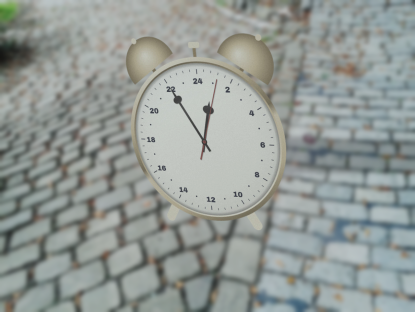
0:55:03
